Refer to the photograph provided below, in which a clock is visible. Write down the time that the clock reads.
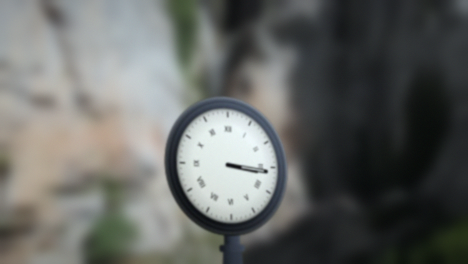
3:16
